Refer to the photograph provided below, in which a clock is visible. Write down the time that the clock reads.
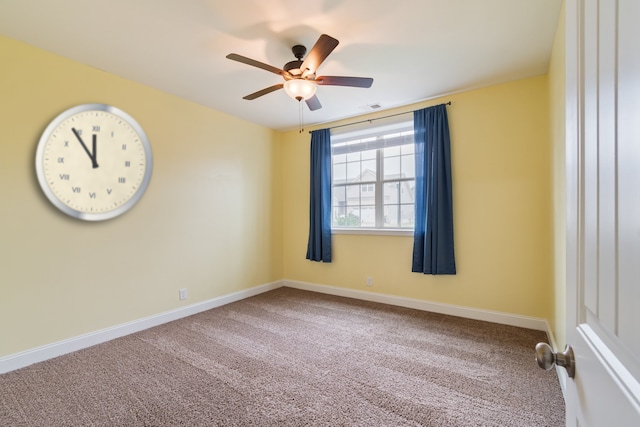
11:54
